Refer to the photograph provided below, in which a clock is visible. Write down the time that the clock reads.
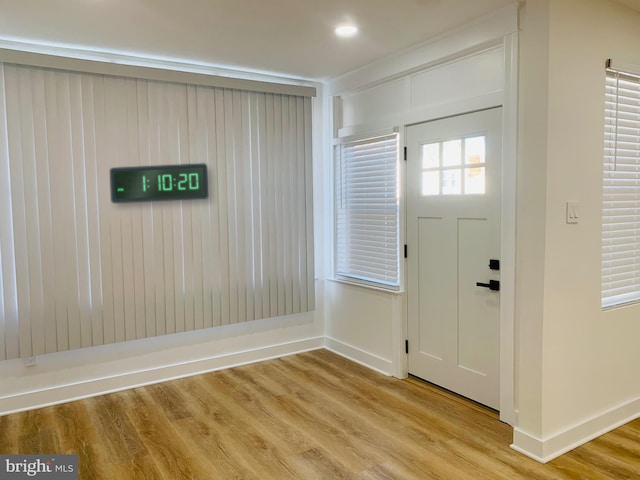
1:10:20
